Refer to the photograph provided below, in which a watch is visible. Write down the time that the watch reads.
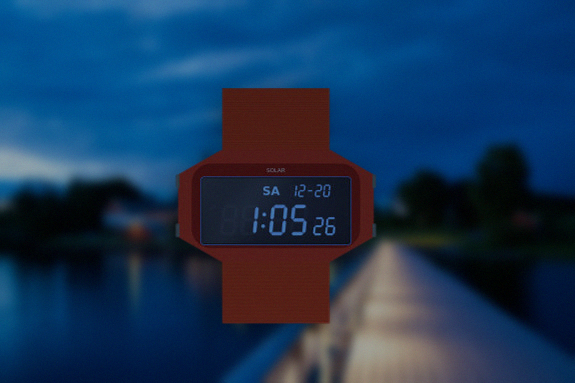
1:05:26
